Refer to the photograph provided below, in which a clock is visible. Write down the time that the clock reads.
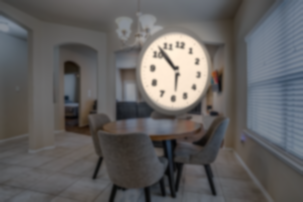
5:52
